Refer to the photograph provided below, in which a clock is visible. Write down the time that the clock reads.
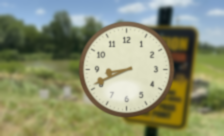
8:41
